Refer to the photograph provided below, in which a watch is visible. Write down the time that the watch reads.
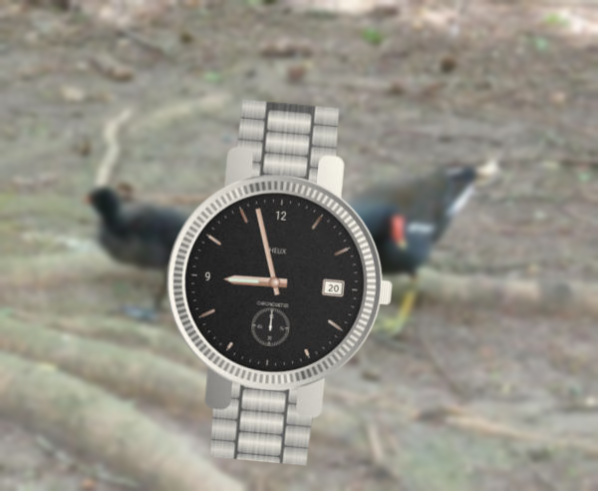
8:57
